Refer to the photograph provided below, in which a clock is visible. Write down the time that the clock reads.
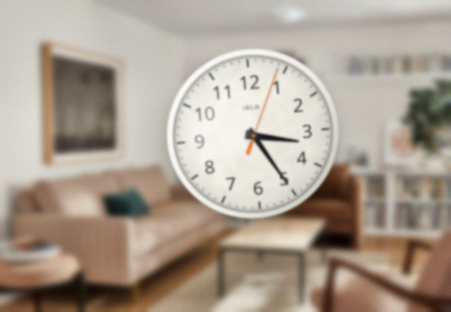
3:25:04
